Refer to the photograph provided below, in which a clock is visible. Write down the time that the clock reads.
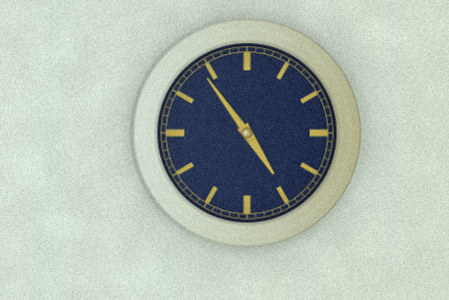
4:54
